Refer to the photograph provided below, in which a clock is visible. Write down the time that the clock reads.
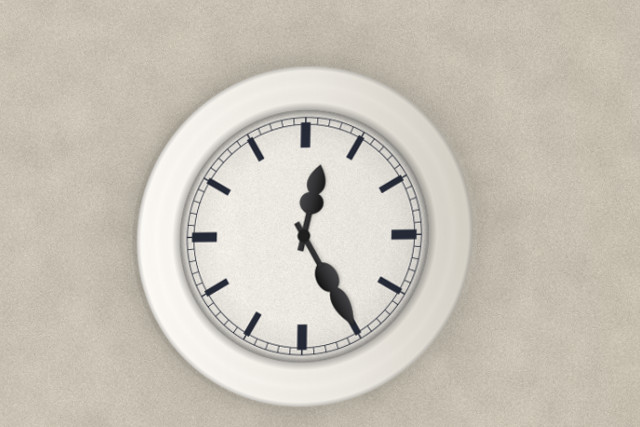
12:25
